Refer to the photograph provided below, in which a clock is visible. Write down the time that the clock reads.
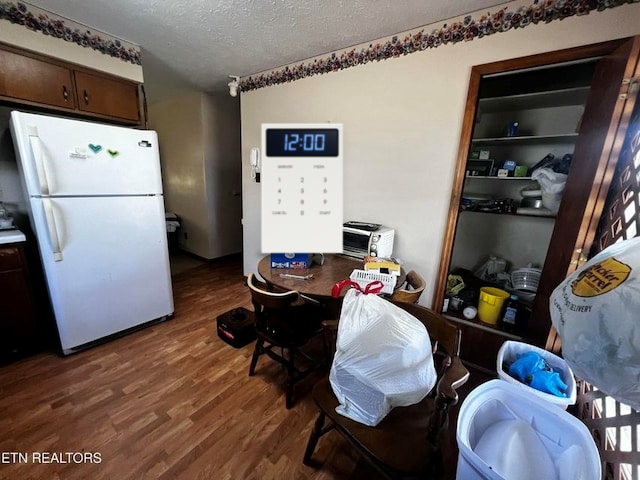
12:00
